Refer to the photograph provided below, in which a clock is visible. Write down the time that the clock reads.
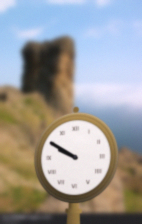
9:50
